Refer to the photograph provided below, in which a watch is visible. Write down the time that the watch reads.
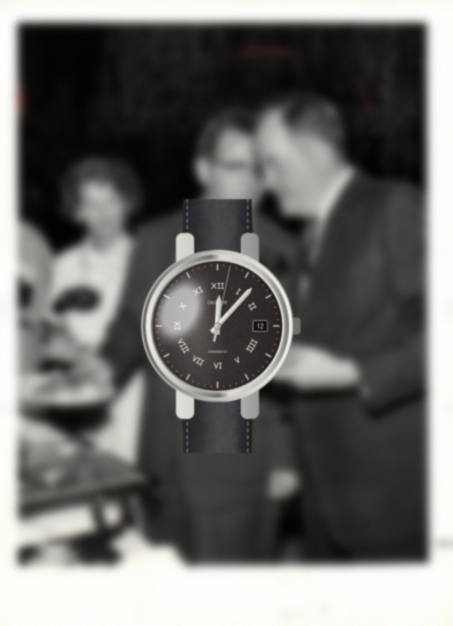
12:07:02
